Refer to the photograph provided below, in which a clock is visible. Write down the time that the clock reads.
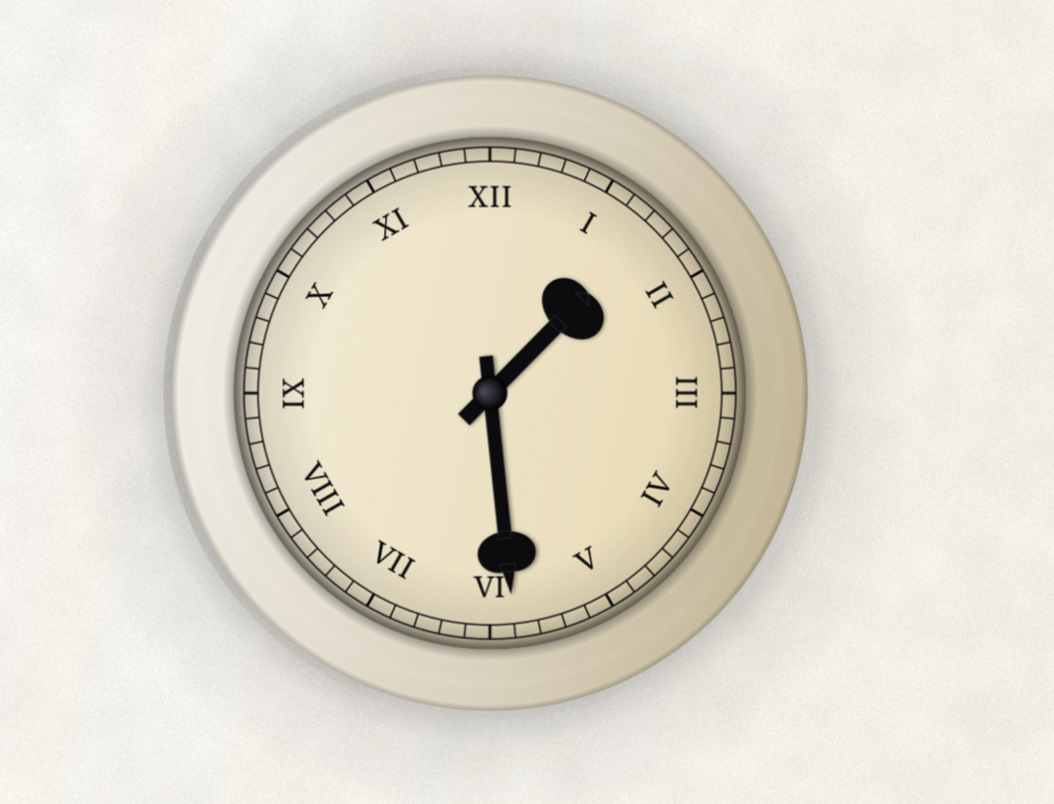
1:29
